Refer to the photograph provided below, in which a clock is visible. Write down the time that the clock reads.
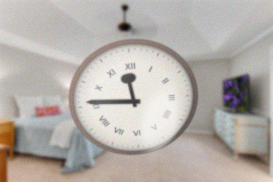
11:46
